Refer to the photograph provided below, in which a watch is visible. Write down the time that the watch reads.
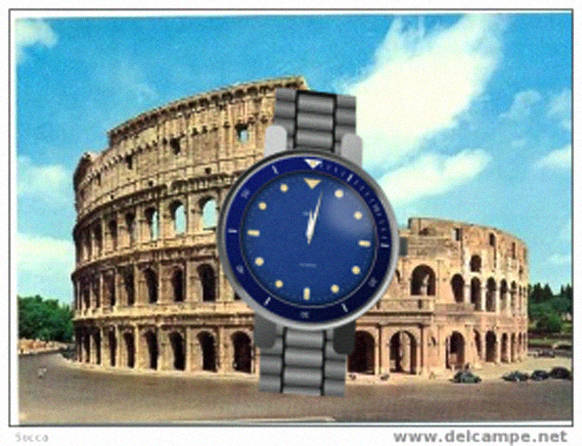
12:02
